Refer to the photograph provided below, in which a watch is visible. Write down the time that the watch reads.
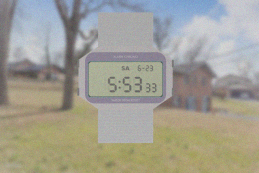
5:53:33
